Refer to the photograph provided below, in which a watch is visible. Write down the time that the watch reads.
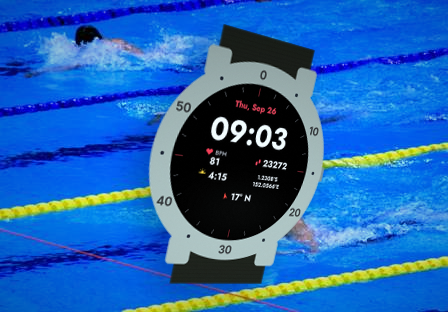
9:03
